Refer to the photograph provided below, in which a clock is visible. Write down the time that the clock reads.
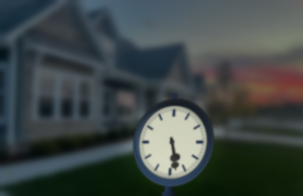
5:28
